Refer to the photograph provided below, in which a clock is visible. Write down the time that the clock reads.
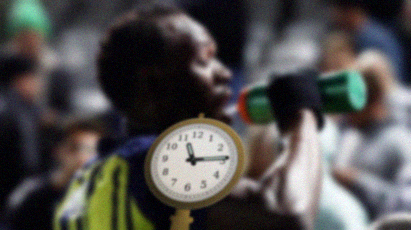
11:14
